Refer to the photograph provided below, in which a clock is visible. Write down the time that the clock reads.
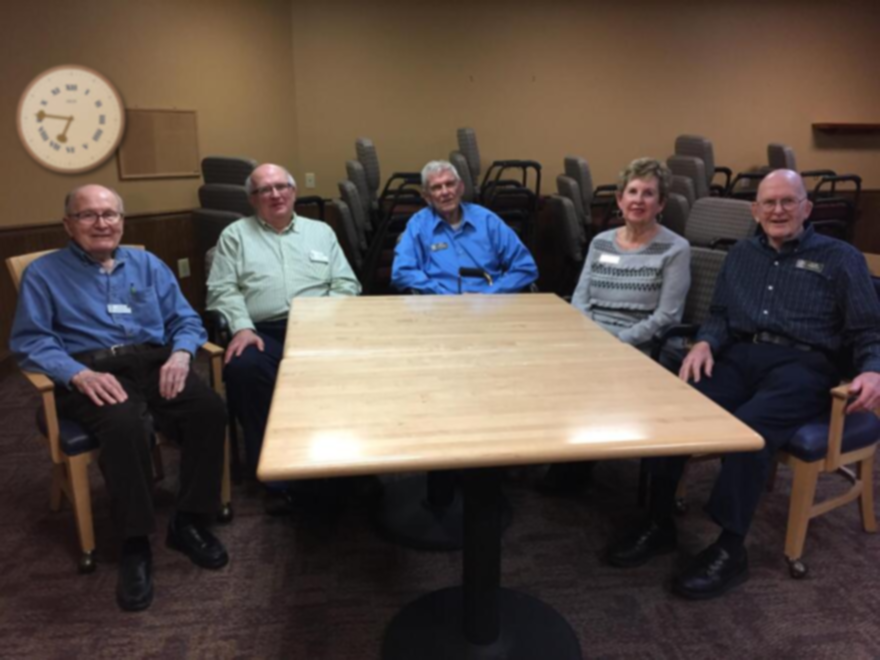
6:46
